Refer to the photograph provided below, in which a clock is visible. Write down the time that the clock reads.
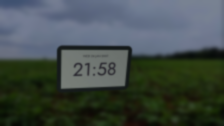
21:58
